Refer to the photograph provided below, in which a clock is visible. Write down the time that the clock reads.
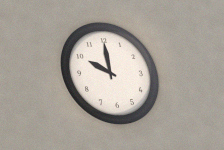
10:00
